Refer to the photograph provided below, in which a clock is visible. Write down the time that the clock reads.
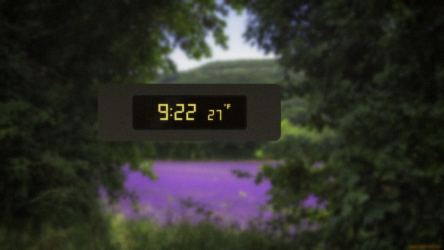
9:22
